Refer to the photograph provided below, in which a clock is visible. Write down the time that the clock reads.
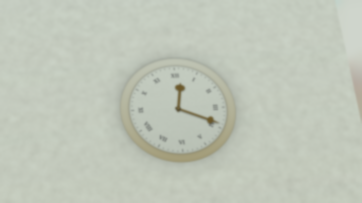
12:19
